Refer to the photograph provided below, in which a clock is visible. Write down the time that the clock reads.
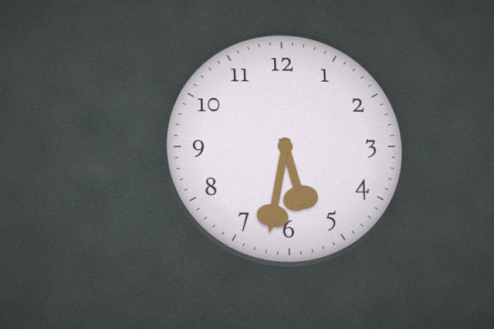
5:32
